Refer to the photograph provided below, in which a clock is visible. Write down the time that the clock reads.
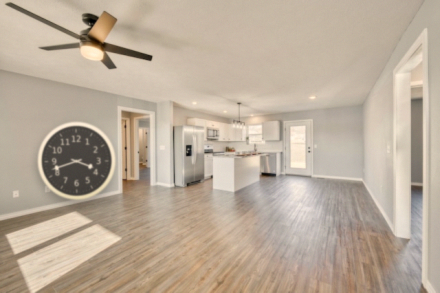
3:42
